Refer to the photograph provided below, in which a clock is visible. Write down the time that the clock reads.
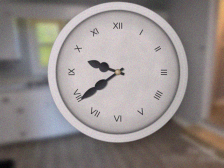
9:39
